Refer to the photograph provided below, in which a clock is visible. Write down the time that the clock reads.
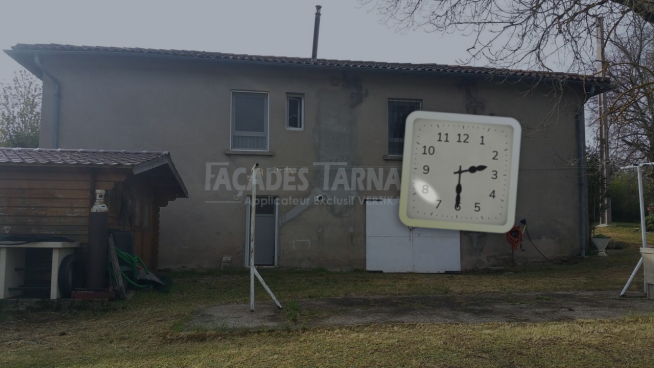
2:30
